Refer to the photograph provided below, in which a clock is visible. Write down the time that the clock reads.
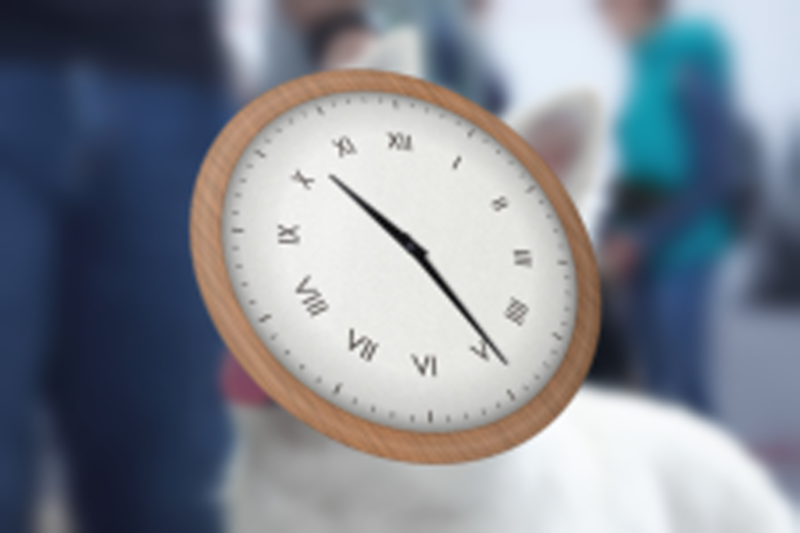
10:24
